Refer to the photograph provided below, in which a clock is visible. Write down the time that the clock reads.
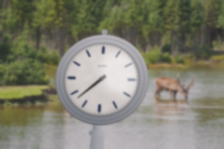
7:38
